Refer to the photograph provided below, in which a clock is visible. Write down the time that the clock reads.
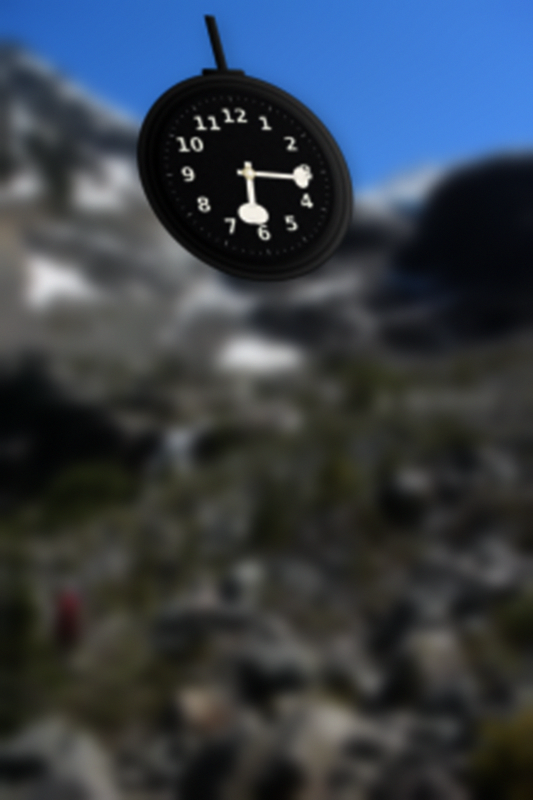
6:16
